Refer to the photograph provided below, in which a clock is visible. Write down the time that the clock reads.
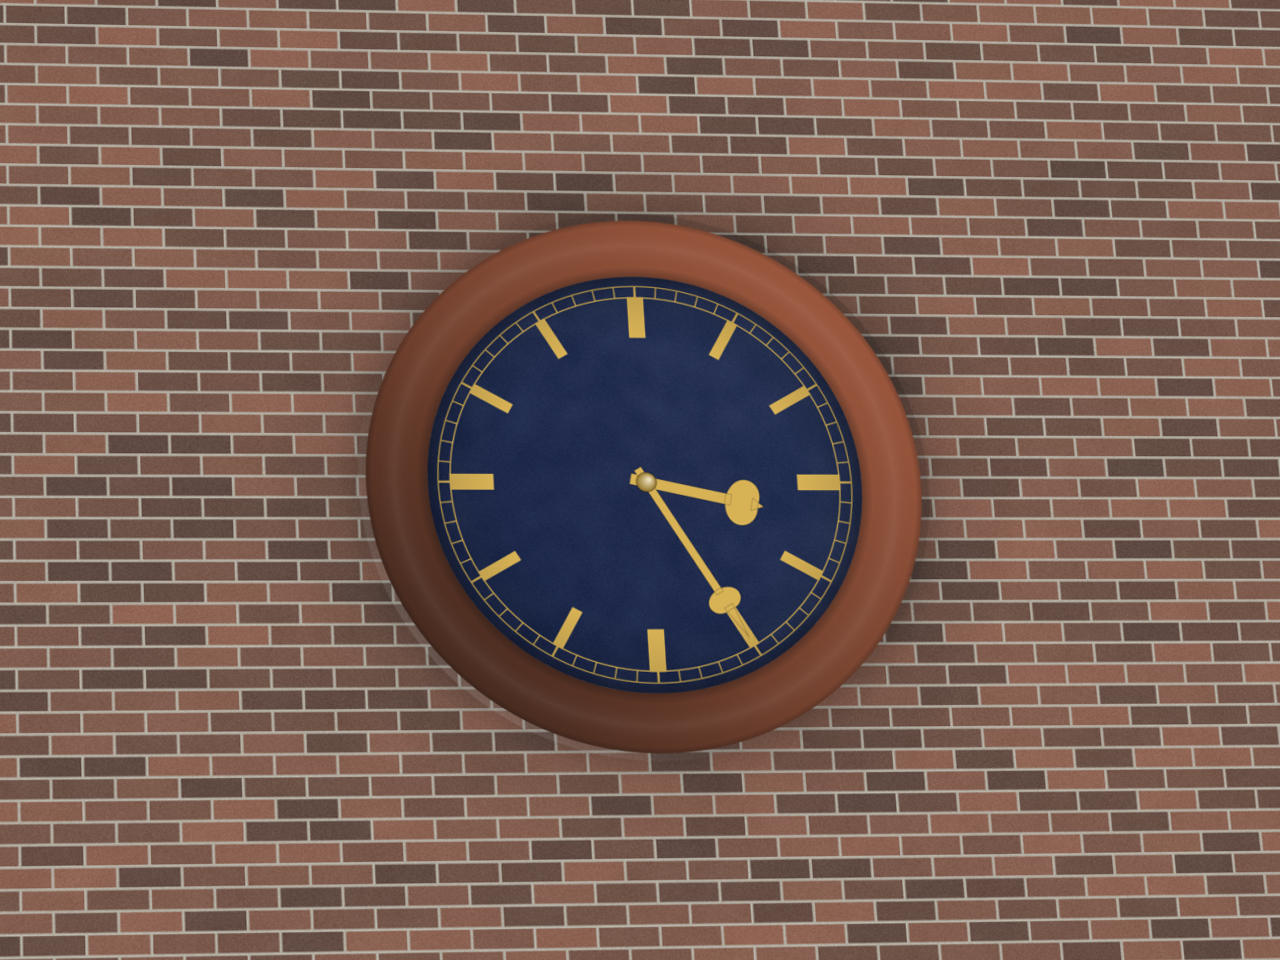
3:25
